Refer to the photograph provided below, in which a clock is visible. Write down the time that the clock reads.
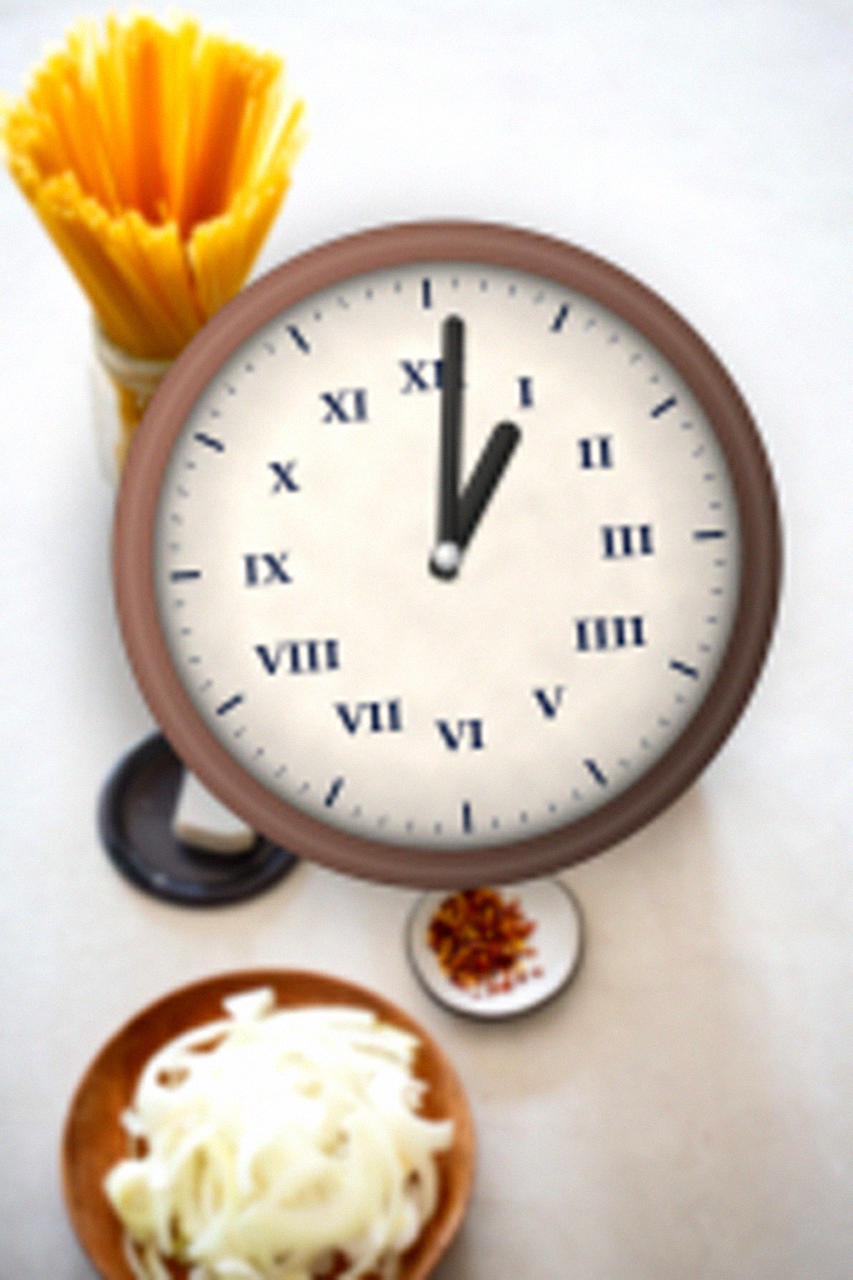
1:01
